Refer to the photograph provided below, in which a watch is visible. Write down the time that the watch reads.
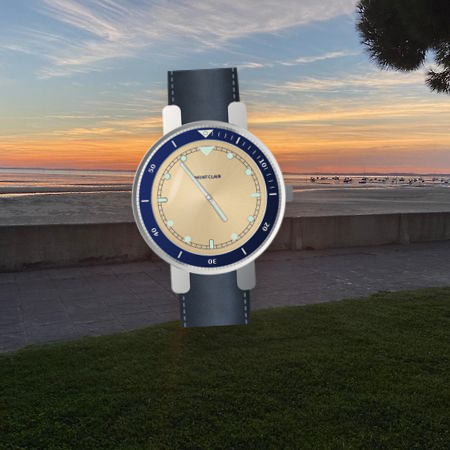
4:54
